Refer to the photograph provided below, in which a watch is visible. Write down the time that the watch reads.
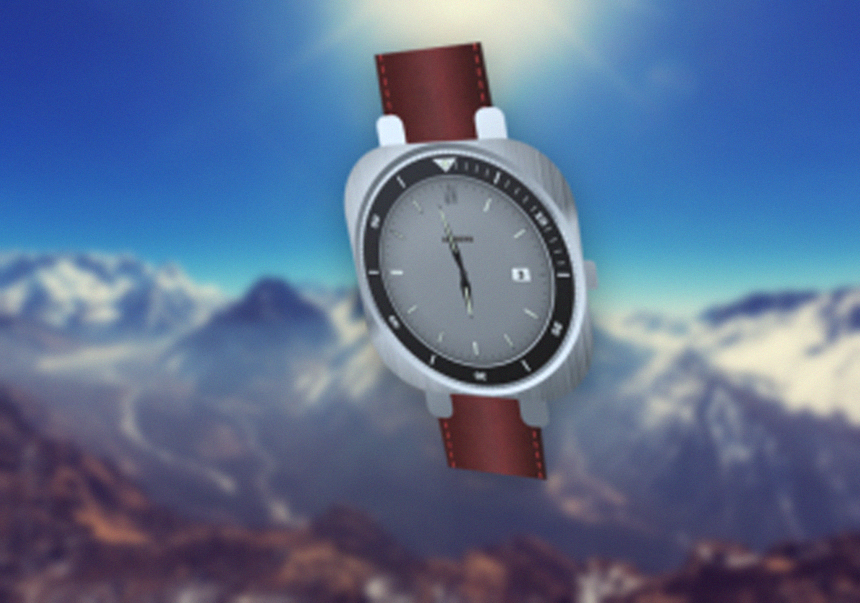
5:58
